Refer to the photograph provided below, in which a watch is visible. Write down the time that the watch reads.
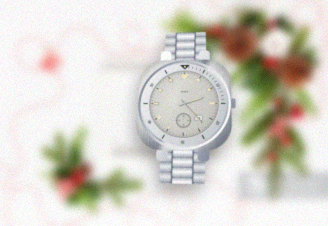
2:23
